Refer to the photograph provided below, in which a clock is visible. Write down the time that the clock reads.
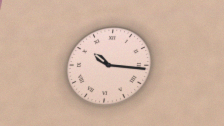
10:16
